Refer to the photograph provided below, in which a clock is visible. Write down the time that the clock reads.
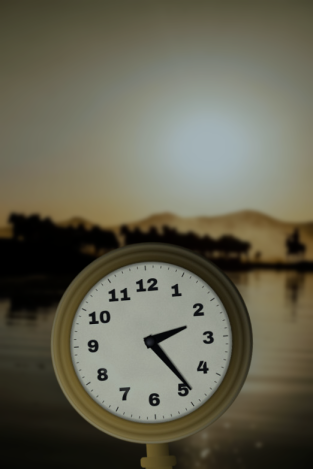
2:24
